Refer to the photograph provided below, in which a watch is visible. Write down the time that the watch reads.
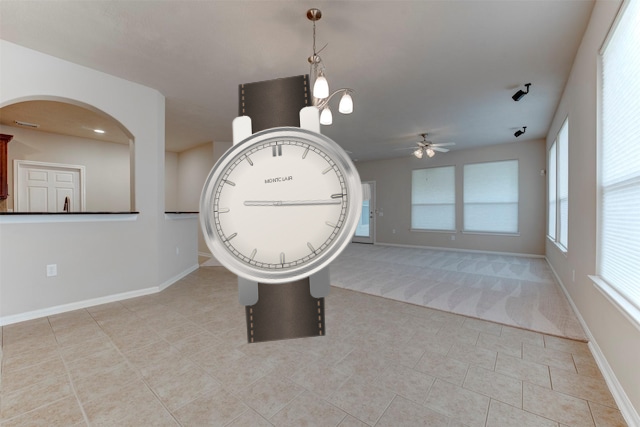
9:16
